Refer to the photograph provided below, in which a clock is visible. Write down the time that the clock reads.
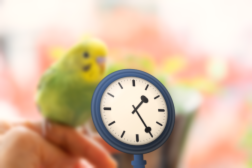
1:25
